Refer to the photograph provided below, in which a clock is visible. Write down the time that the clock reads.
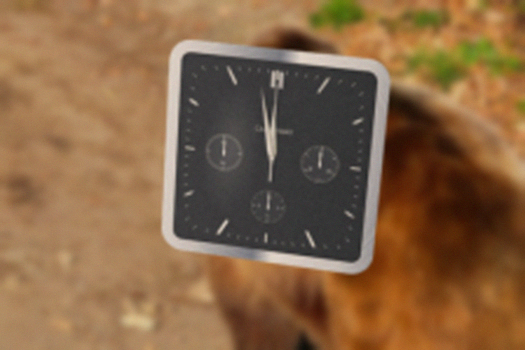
11:58
